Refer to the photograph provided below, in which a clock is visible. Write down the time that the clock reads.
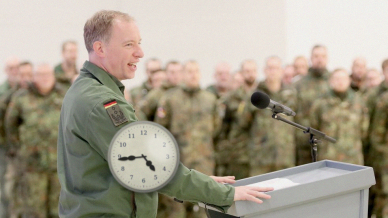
4:44
